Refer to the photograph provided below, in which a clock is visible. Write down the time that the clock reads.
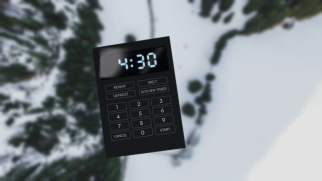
4:30
